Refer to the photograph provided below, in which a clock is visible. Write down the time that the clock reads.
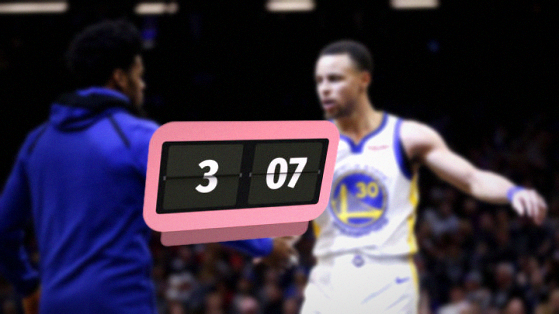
3:07
